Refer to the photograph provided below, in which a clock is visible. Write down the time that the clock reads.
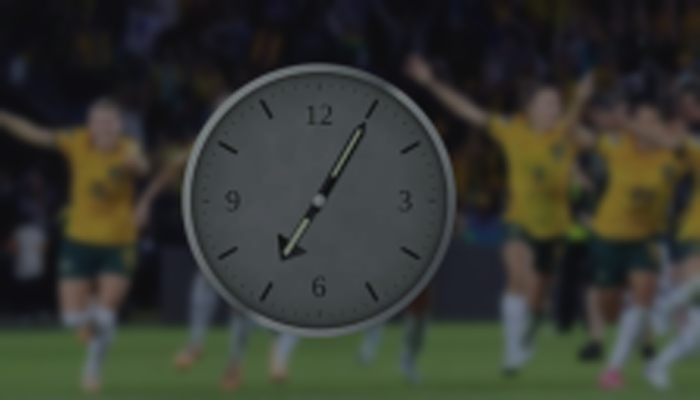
7:05
